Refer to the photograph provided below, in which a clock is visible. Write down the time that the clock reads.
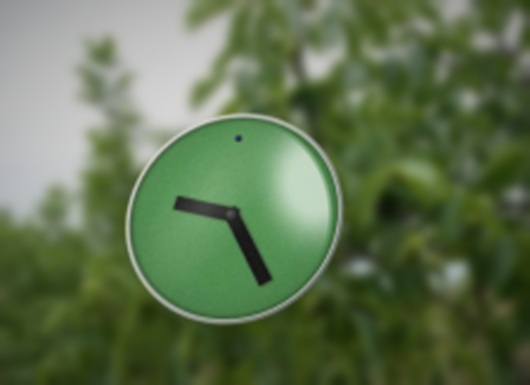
9:25
